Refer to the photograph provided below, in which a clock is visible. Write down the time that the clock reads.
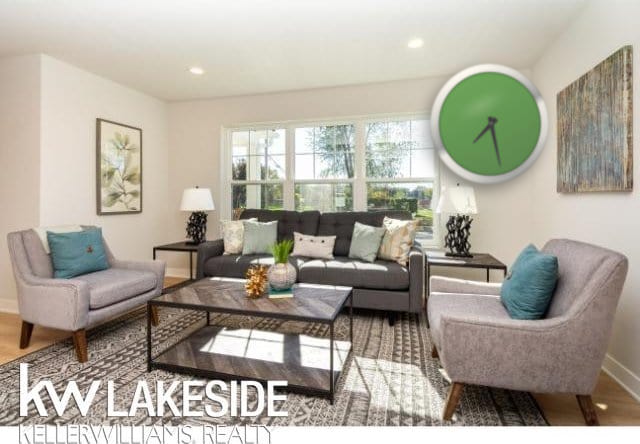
7:28
